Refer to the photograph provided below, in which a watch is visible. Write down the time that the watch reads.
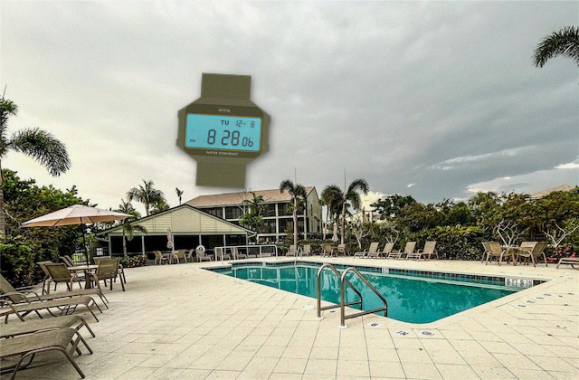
8:28:06
